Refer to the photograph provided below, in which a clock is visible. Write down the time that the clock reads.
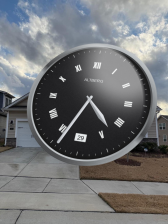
4:34
